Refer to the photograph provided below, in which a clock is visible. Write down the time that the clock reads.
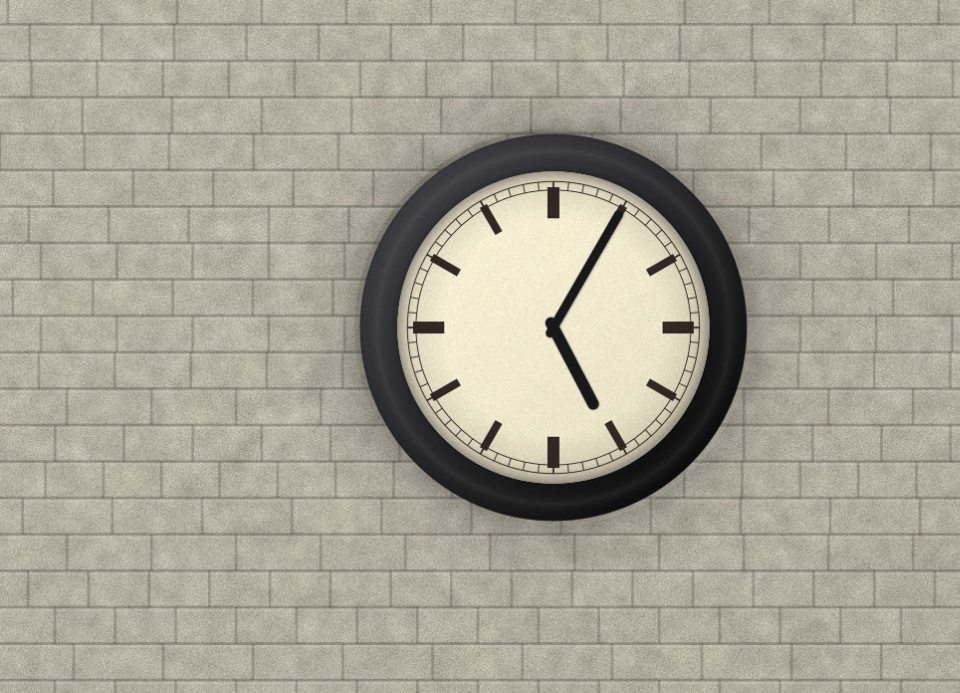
5:05
